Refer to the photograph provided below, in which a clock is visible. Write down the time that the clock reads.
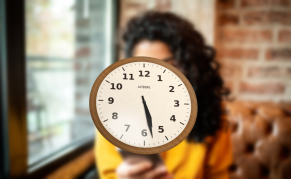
5:28
